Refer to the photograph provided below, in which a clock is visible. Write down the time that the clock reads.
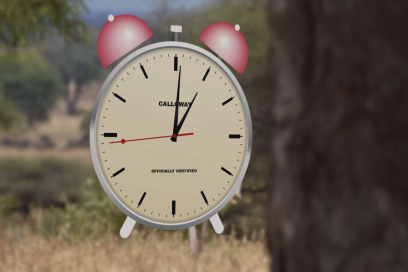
1:00:44
